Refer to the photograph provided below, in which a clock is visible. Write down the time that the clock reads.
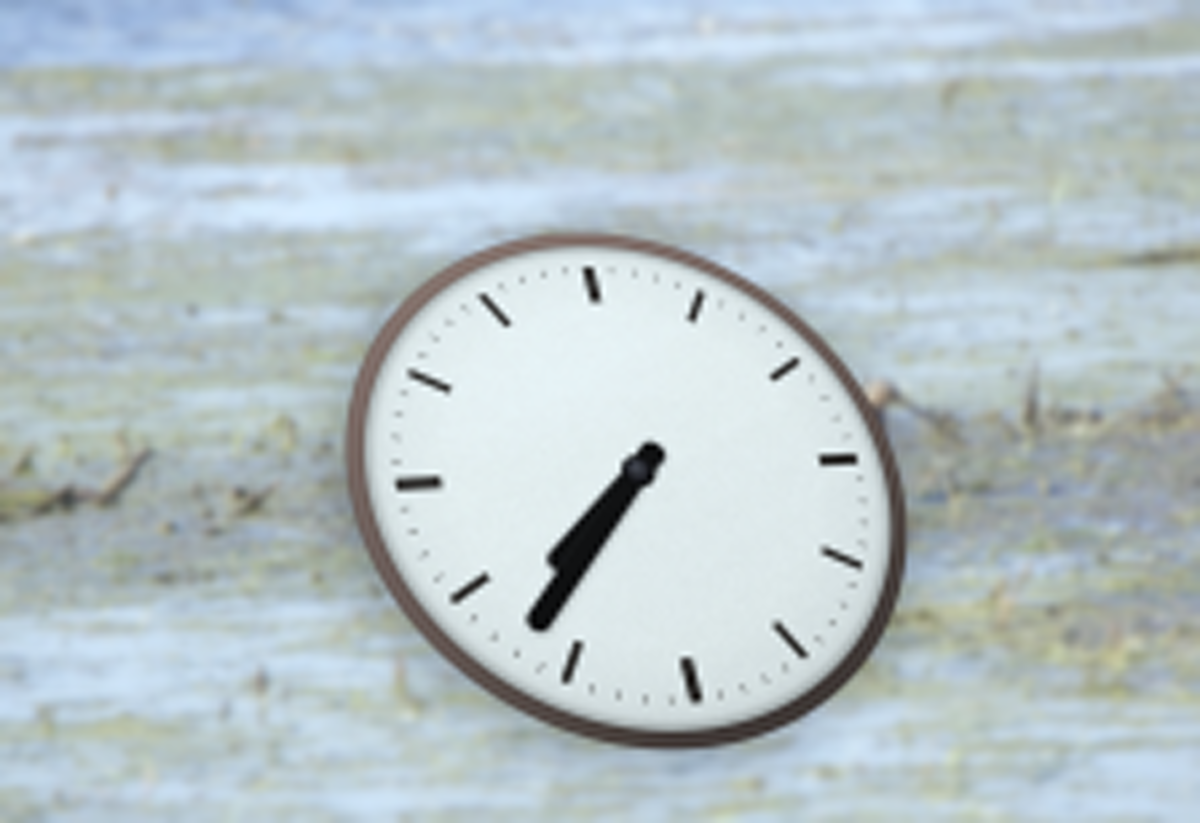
7:37
